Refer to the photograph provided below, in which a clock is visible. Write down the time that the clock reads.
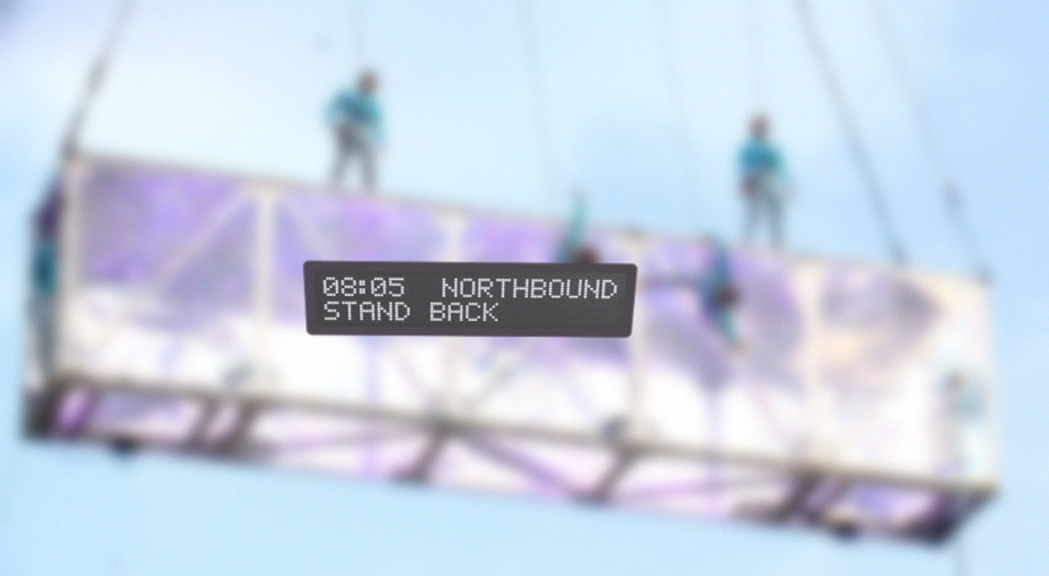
8:05
